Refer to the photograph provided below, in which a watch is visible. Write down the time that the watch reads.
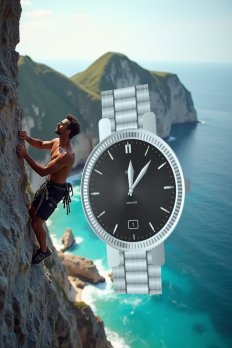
12:07
